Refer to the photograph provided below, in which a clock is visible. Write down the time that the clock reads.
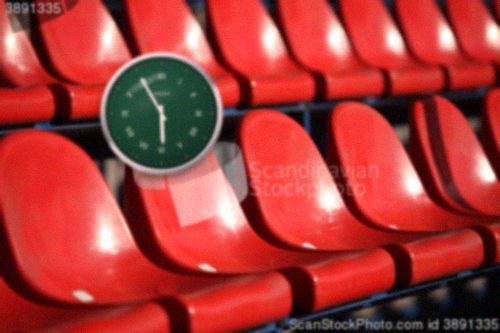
5:55
